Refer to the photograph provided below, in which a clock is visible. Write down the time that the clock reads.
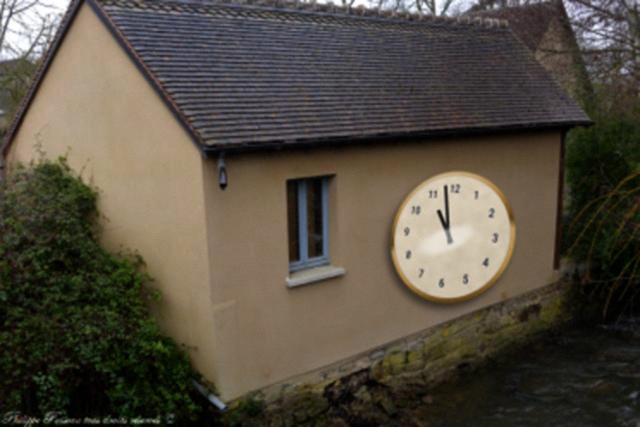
10:58
